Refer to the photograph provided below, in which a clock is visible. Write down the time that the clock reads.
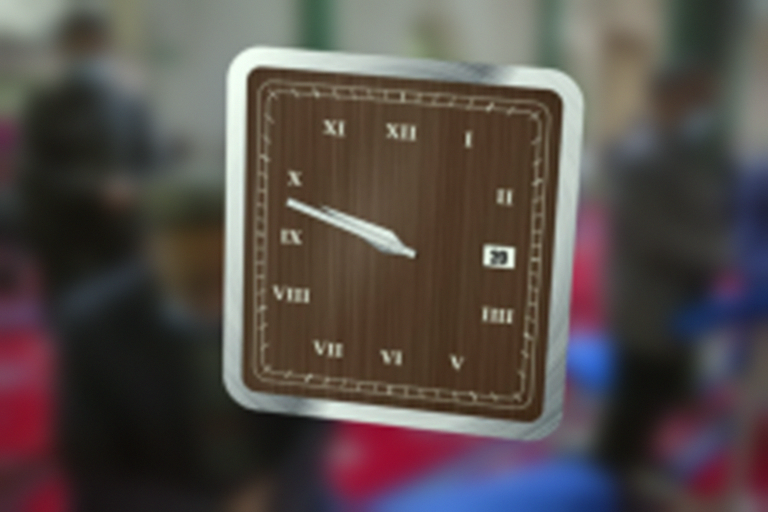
9:48
